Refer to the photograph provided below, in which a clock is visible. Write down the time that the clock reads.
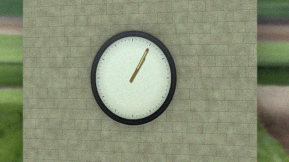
1:05
